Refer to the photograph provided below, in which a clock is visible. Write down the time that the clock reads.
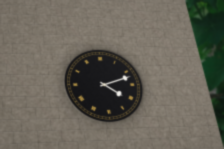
4:12
